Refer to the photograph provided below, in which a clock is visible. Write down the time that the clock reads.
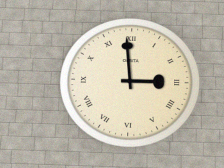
2:59
